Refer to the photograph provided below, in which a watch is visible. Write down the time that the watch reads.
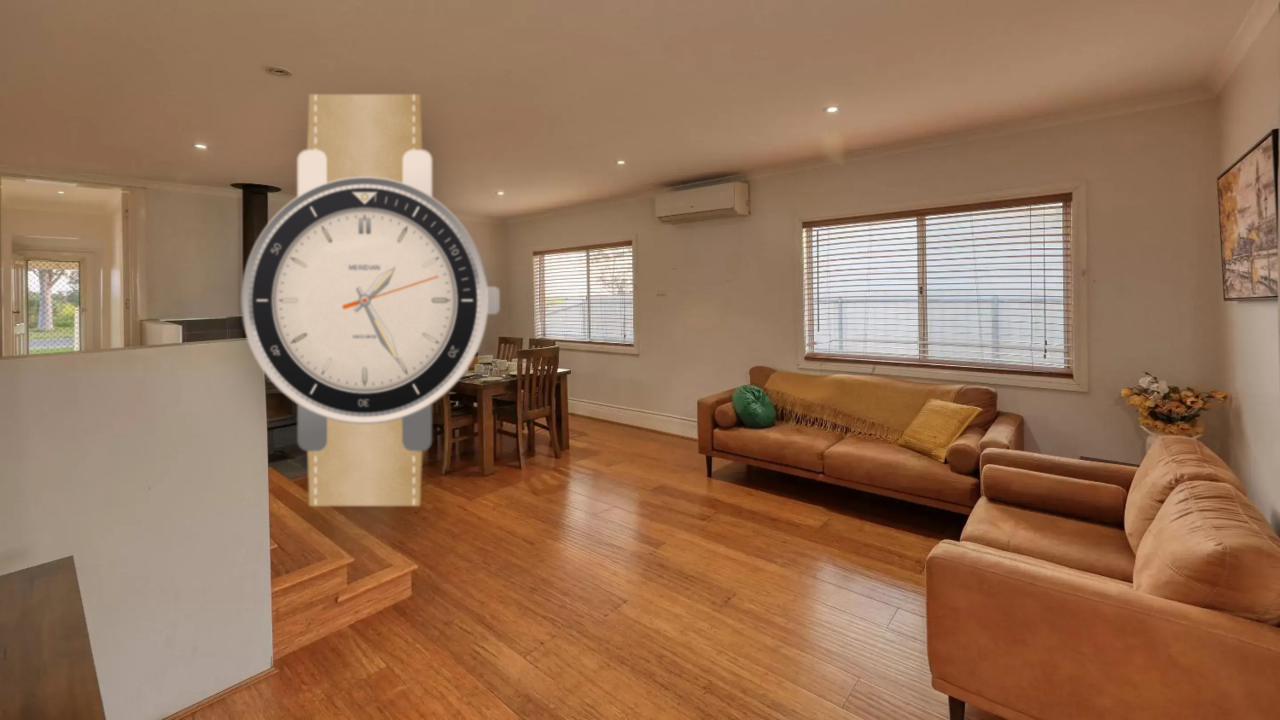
1:25:12
